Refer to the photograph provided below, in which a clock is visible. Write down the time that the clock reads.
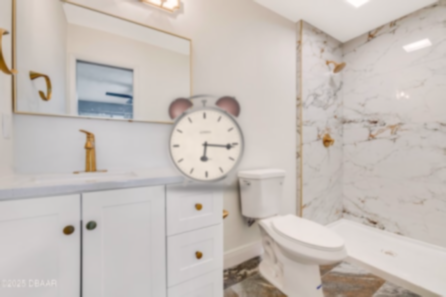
6:16
